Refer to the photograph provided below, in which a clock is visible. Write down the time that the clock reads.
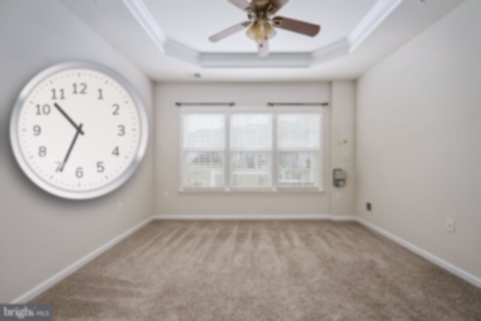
10:34
